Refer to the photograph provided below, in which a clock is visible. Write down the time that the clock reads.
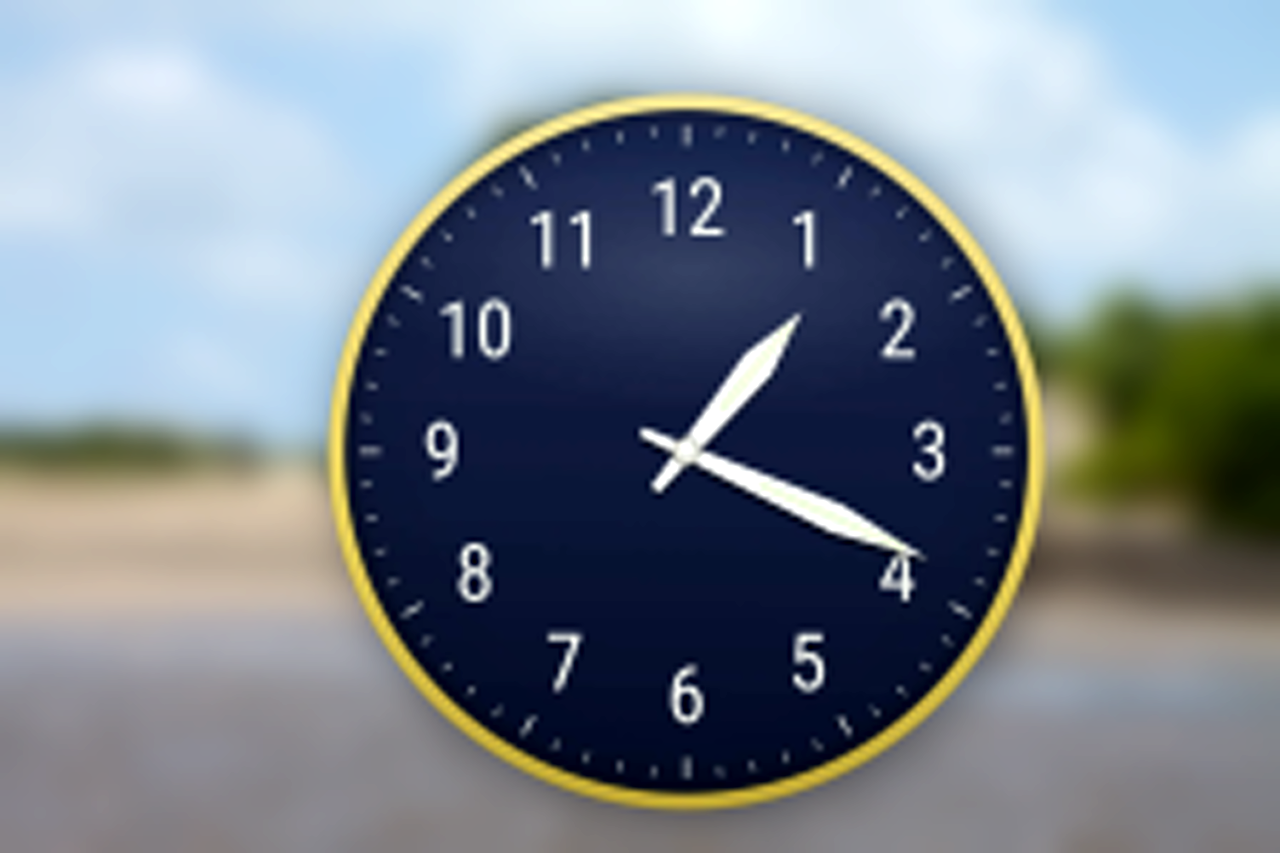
1:19
